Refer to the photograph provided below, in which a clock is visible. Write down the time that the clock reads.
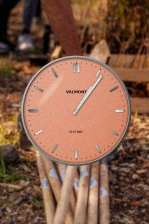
1:06
